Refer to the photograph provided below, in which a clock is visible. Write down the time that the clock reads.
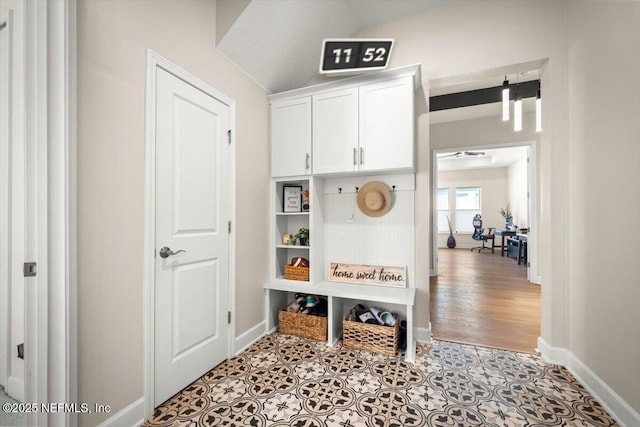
11:52
